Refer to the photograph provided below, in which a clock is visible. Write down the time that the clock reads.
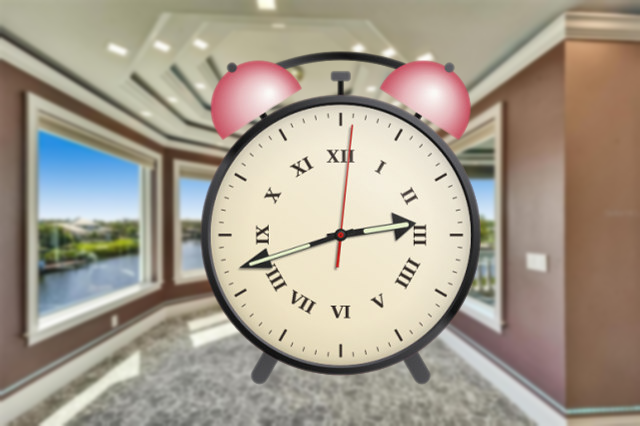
2:42:01
